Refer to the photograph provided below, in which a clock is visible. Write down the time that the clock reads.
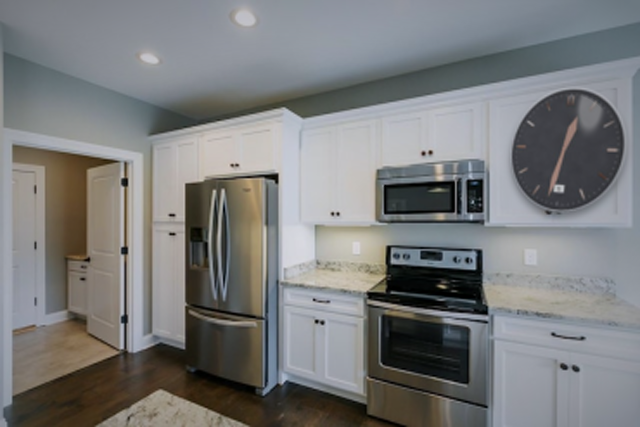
12:32
